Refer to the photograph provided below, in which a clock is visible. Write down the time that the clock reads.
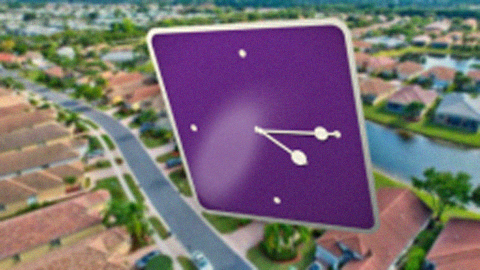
4:15
